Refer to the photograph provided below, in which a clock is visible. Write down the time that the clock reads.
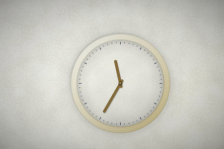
11:35
